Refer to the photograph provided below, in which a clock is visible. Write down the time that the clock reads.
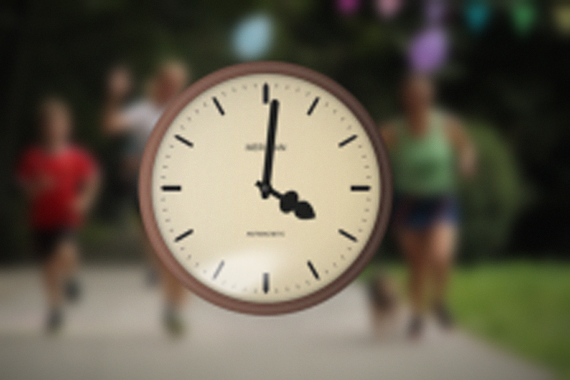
4:01
